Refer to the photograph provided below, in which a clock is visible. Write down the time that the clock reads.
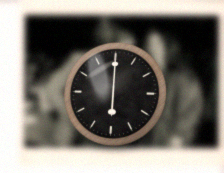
6:00
